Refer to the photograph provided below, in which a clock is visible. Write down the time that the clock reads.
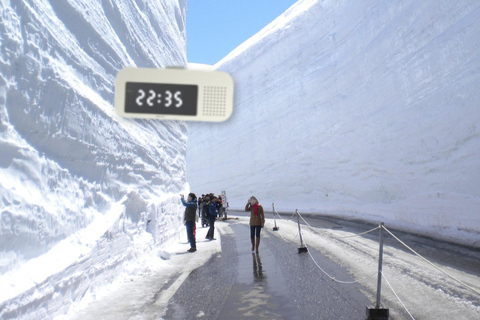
22:35
